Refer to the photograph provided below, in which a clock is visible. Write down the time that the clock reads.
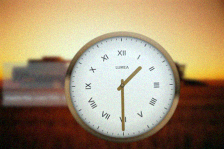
1:30
